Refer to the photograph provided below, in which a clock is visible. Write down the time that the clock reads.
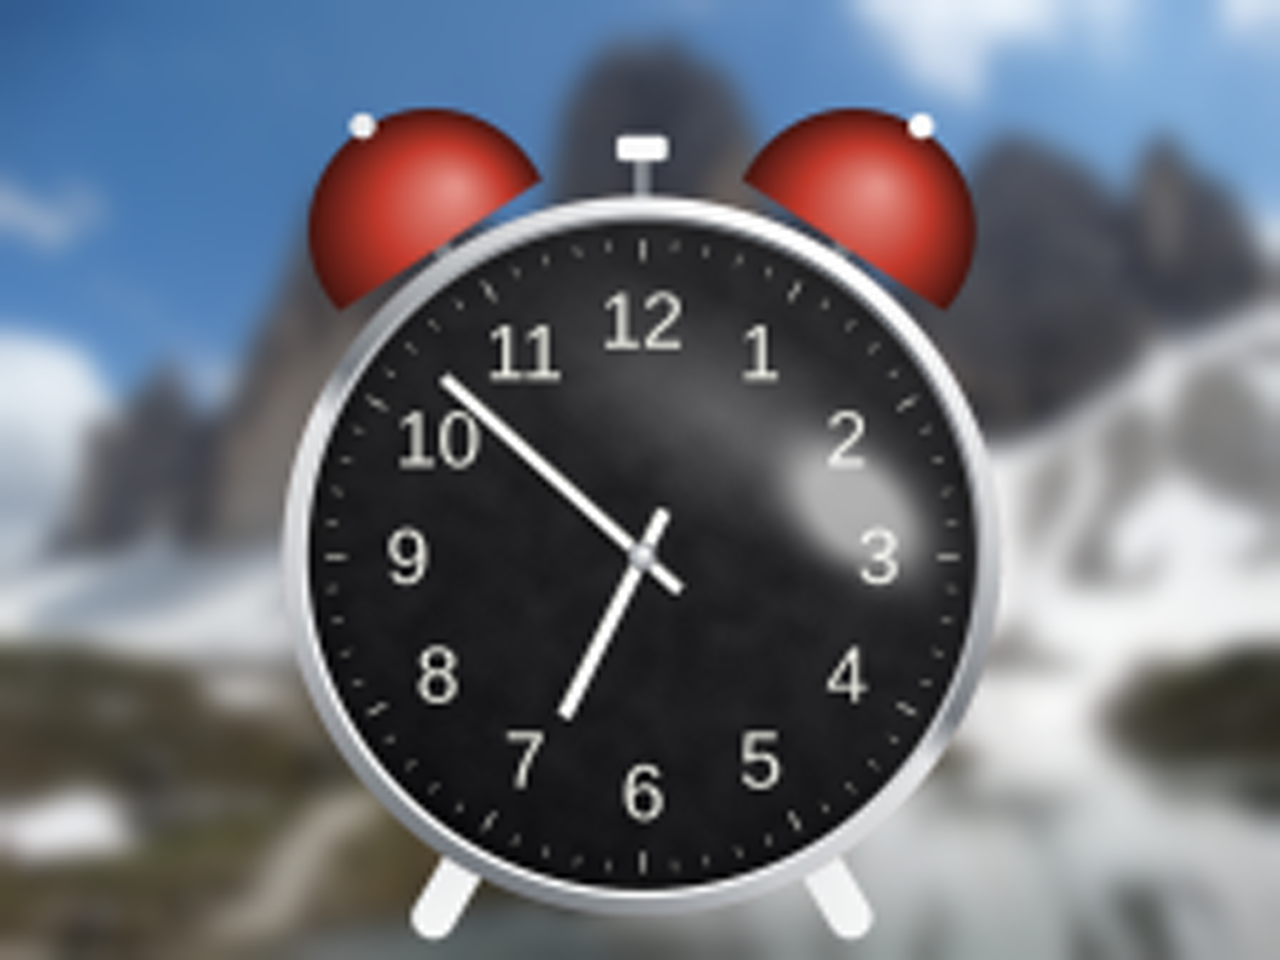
6:52
